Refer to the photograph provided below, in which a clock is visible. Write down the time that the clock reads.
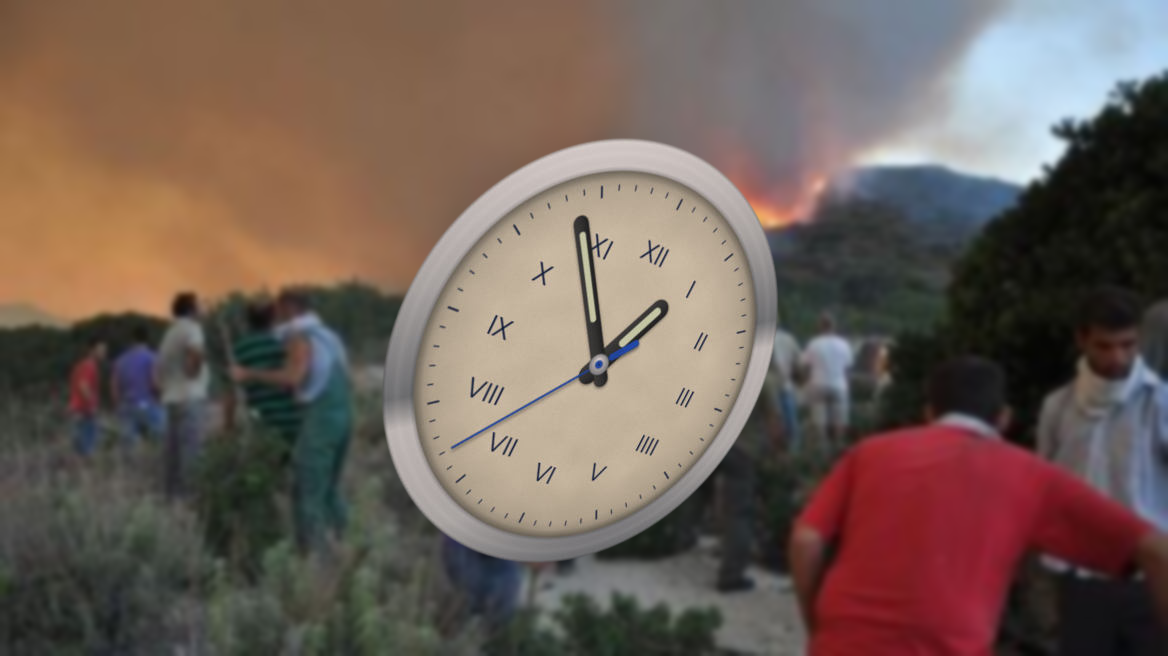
12:53:37
